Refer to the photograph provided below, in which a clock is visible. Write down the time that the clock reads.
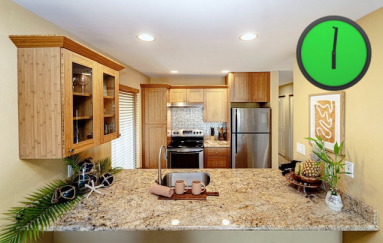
6:01
